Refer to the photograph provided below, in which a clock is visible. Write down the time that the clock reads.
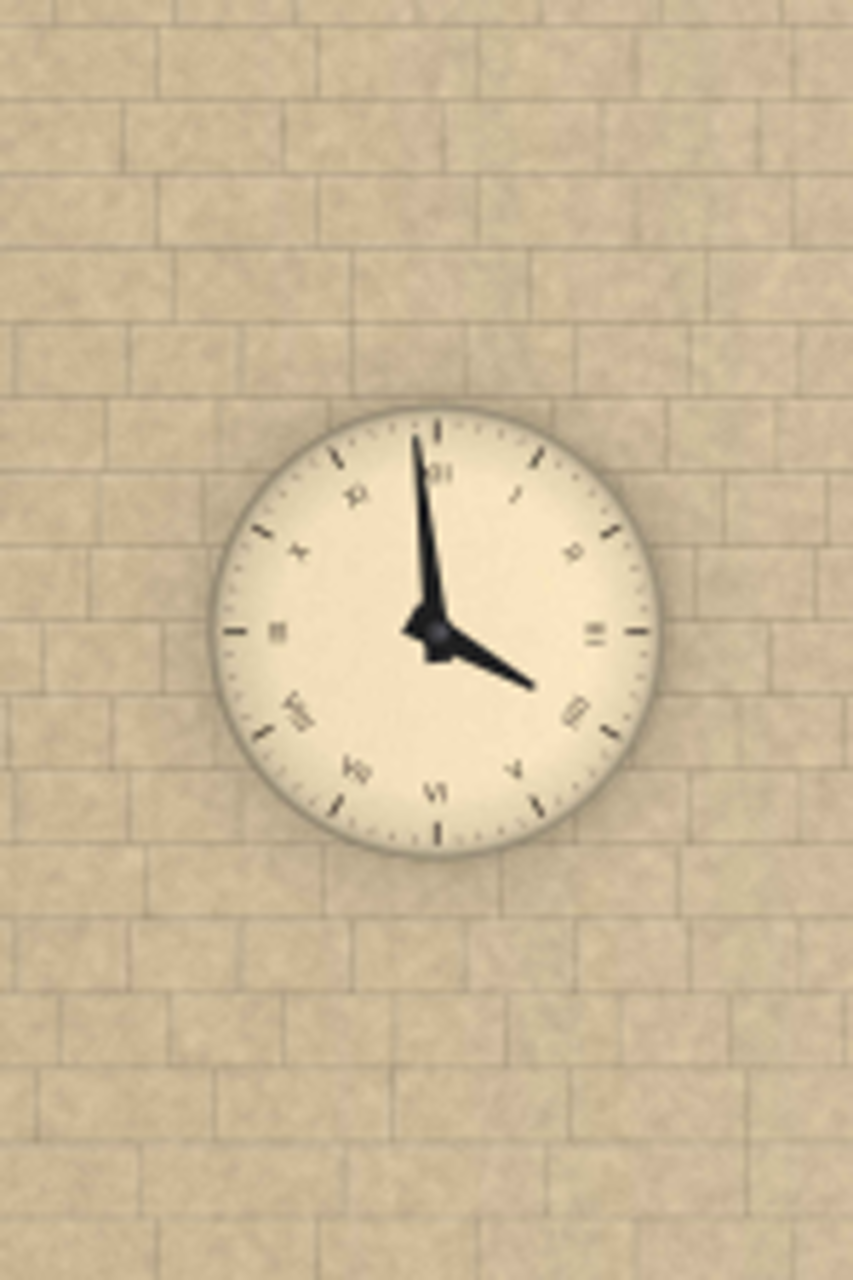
3:59
